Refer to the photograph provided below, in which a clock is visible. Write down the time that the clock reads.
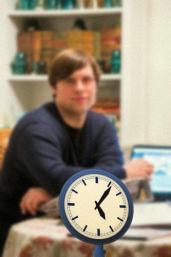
5:06
